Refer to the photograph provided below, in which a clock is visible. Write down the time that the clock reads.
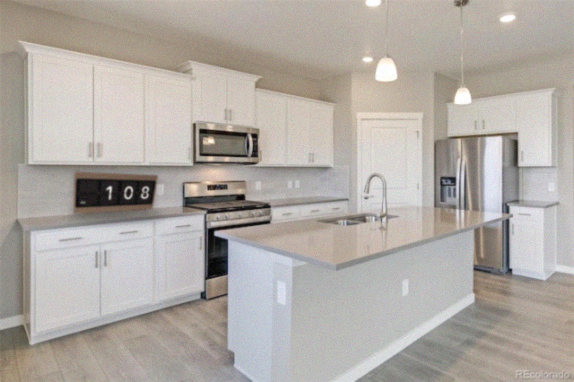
1:08
